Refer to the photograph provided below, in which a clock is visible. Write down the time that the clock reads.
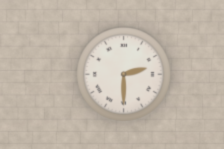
2:30
